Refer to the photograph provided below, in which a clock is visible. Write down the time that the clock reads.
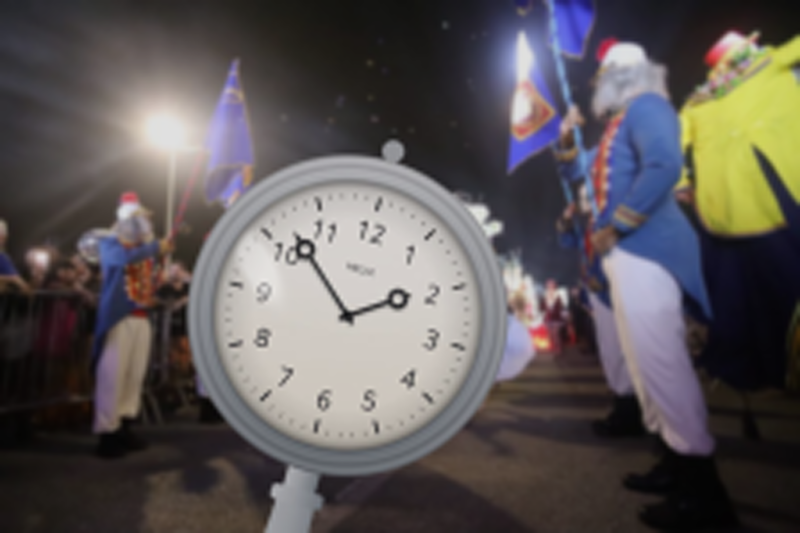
1:52
